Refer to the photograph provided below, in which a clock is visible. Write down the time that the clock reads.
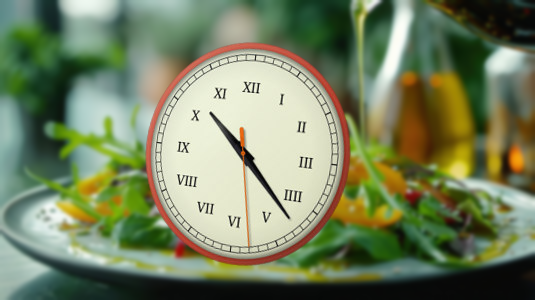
10:22:28
